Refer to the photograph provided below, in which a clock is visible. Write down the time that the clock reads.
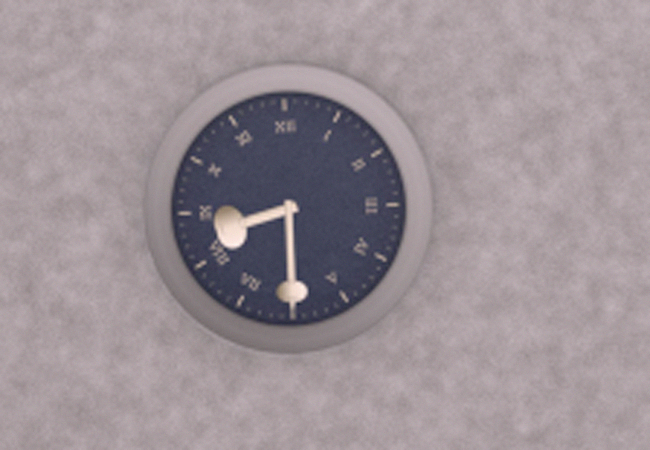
8:30
